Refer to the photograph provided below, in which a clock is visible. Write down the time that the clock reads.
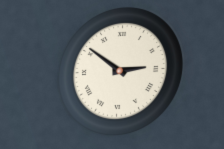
2:51
